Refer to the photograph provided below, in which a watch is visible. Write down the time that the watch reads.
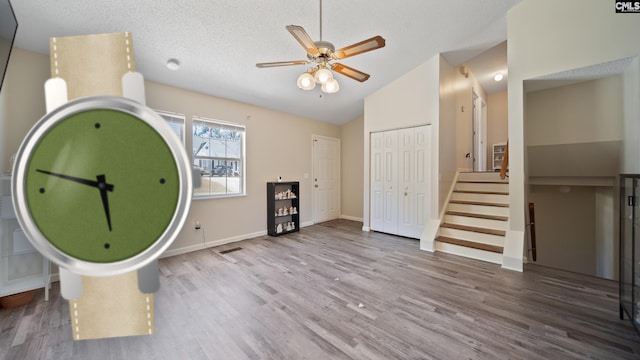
5:48
